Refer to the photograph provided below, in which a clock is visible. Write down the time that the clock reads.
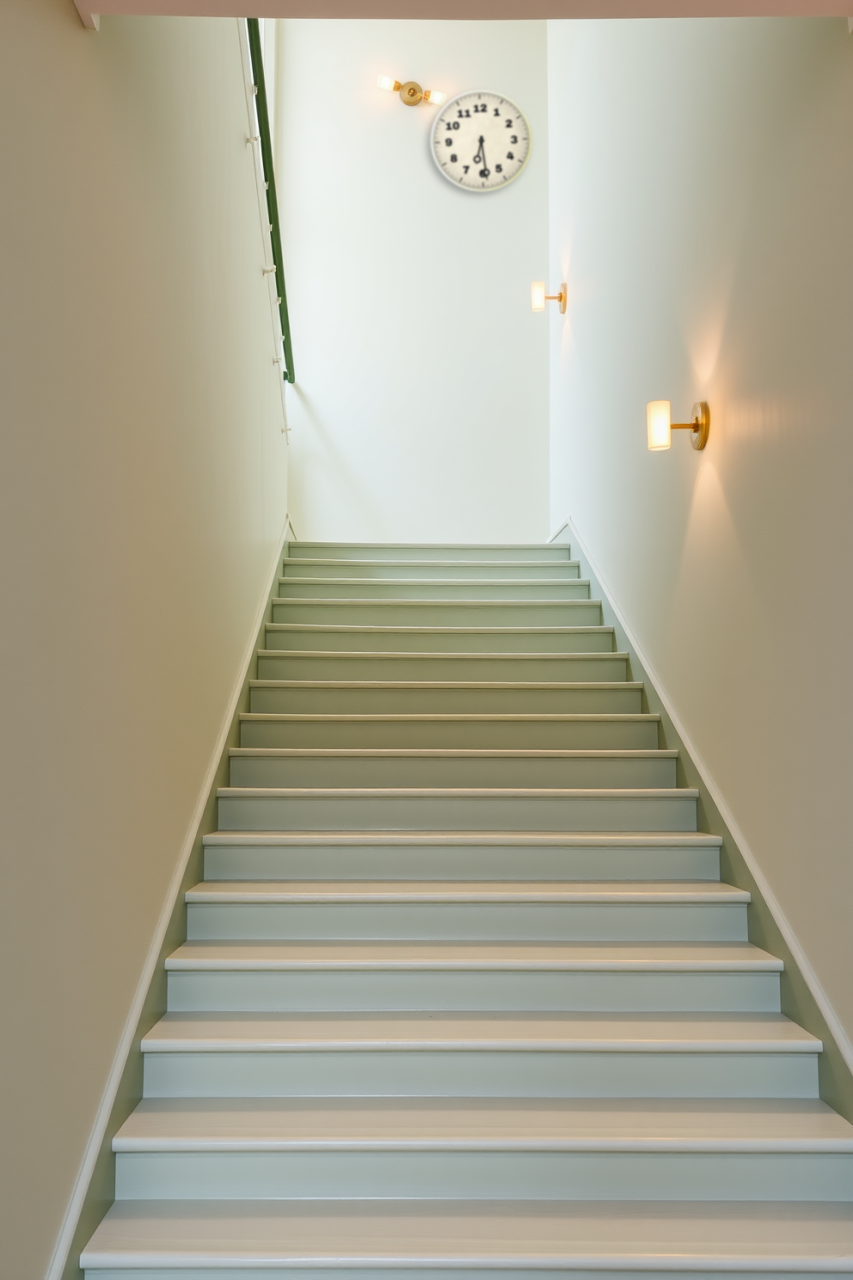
6:29
